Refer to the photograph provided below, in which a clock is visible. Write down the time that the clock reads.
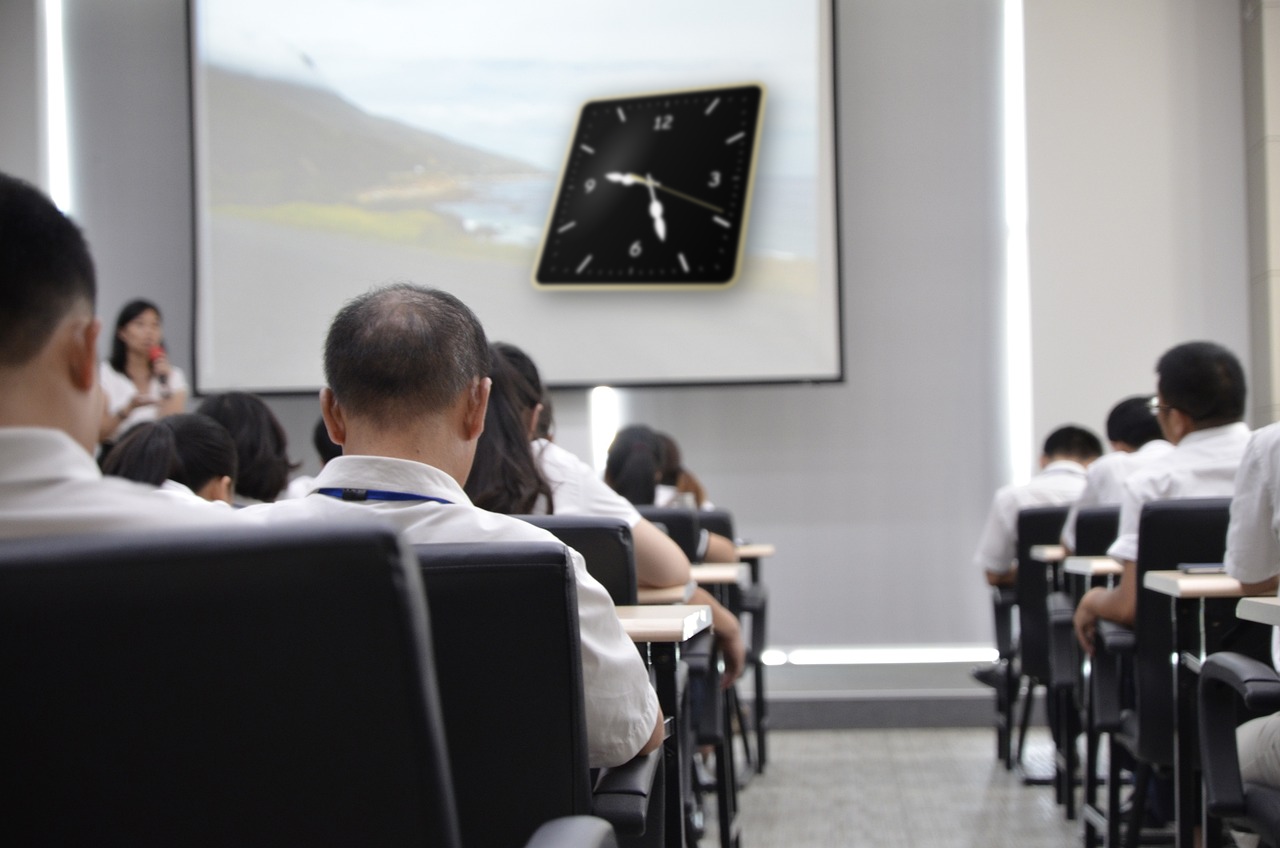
9:26:19
